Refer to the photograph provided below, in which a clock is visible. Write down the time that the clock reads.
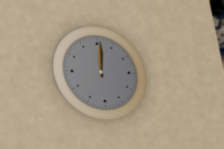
12:01
